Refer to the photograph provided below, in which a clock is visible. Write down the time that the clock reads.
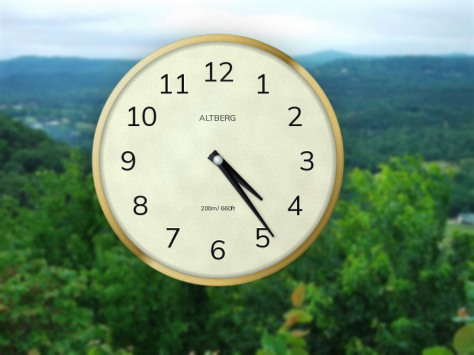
4:24
